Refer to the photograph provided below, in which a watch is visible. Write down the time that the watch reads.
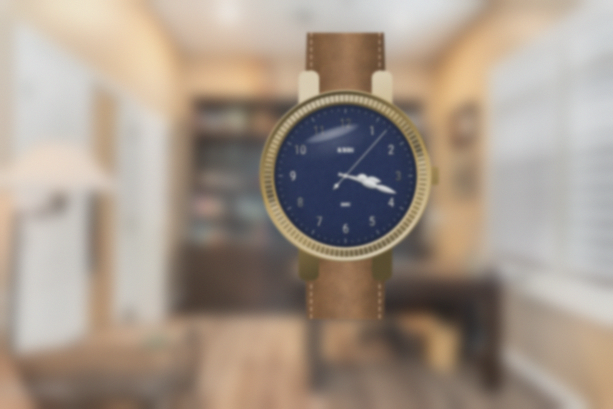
3:18:07
